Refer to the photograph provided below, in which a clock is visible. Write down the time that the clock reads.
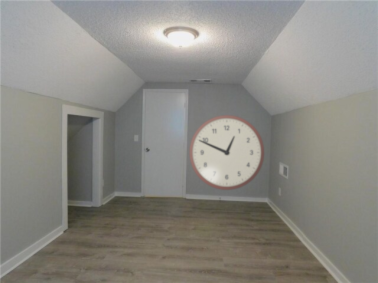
12:49
